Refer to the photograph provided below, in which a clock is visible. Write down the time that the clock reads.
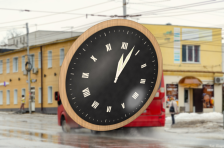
12:03
